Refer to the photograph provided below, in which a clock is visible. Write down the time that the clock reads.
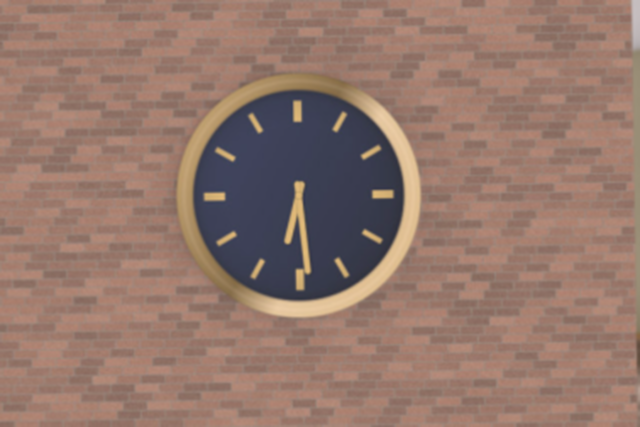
6:29
